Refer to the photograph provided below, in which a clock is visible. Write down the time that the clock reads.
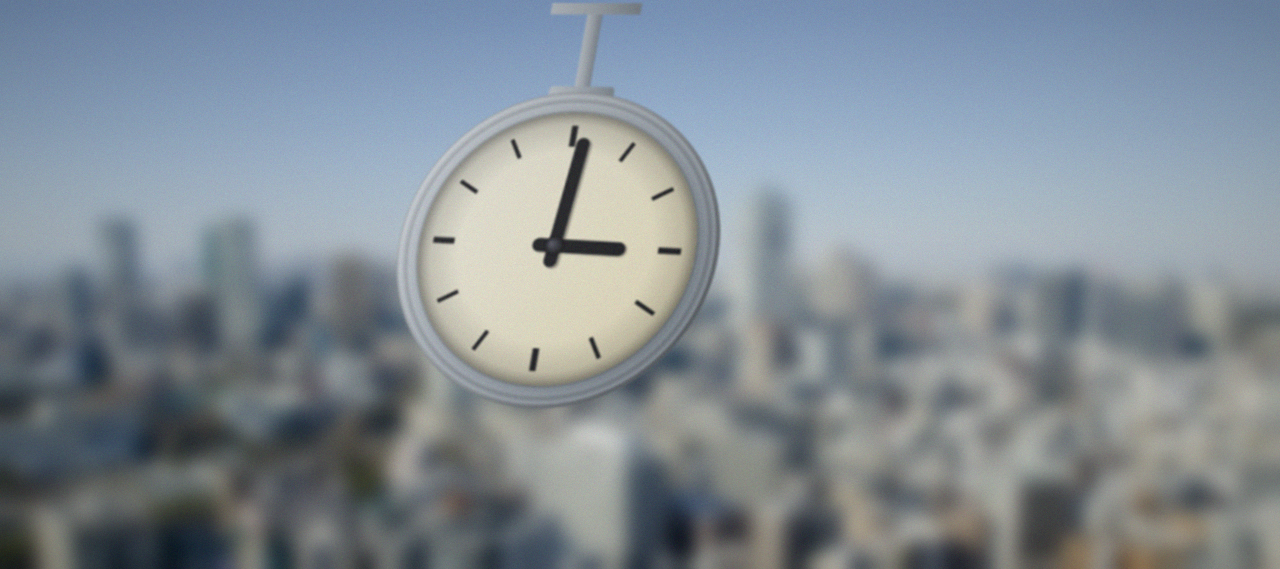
3:01
